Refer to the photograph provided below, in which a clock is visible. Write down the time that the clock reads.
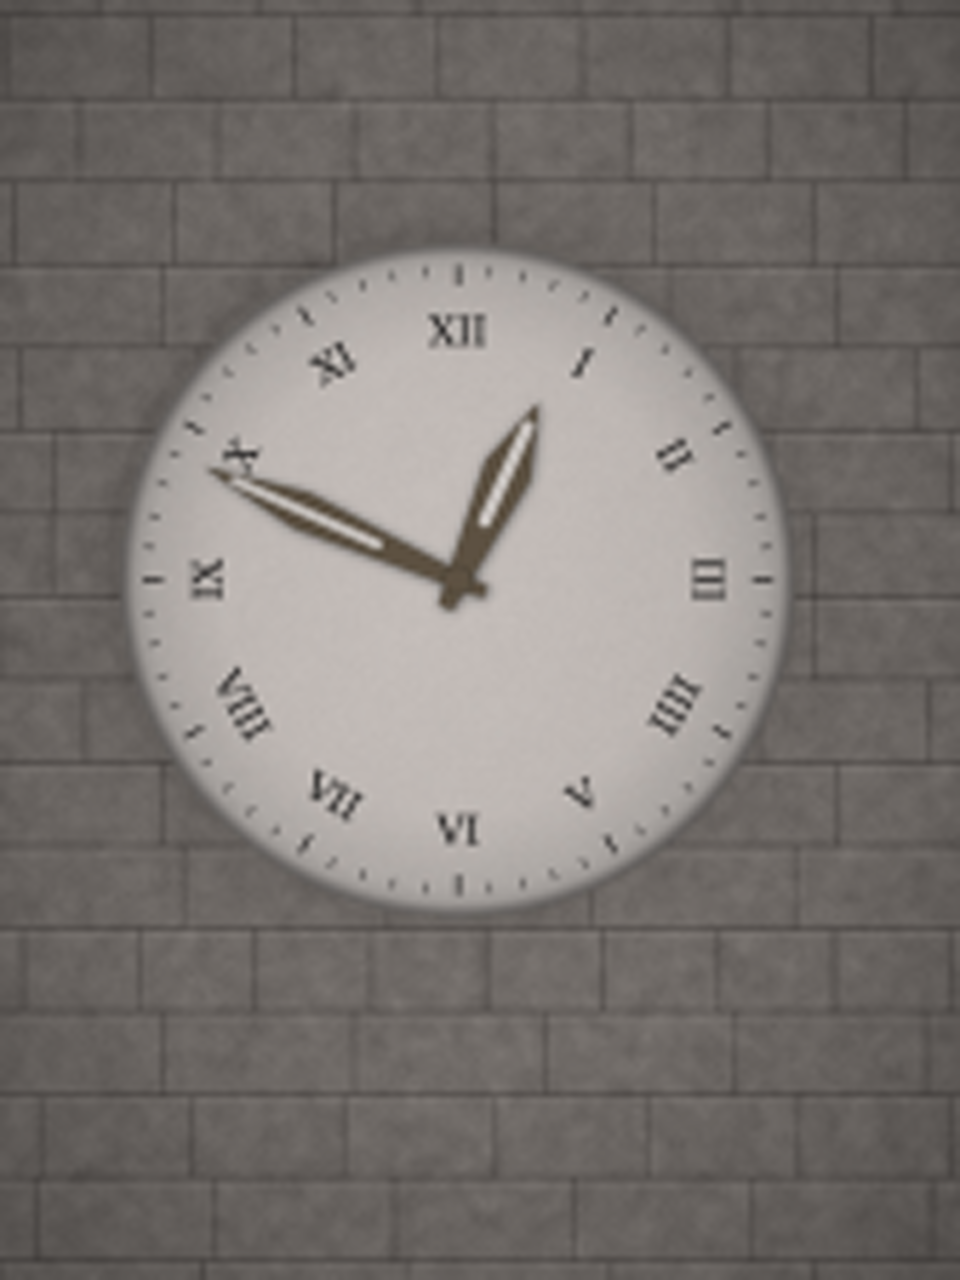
12:49
